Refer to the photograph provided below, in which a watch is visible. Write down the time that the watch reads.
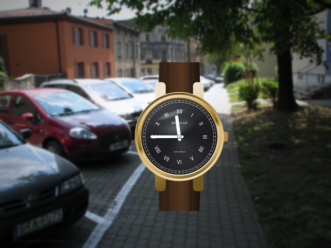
11:45
